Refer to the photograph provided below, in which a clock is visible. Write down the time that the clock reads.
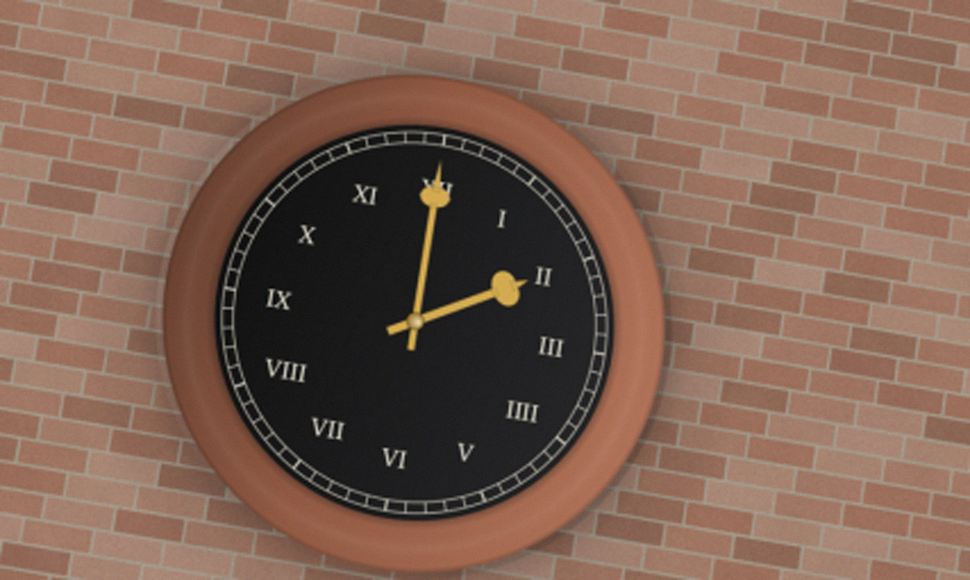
2:00
